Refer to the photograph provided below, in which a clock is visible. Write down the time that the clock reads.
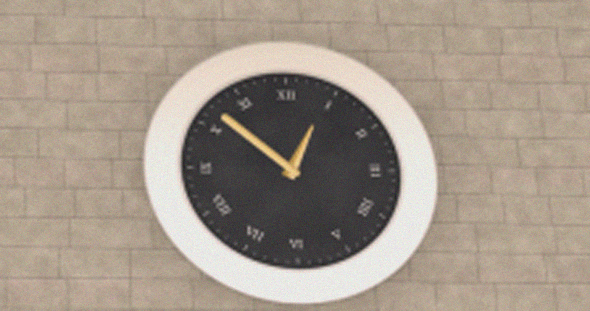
12:52
